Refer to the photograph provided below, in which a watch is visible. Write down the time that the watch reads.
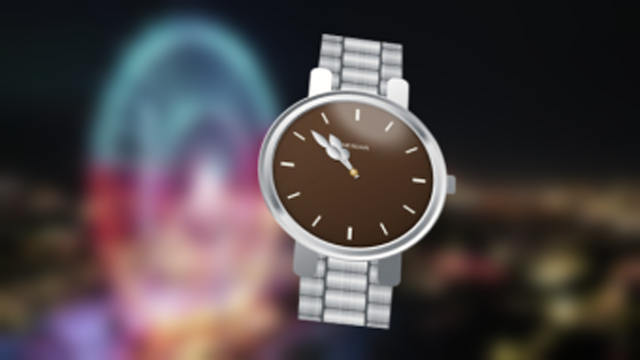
10:52
